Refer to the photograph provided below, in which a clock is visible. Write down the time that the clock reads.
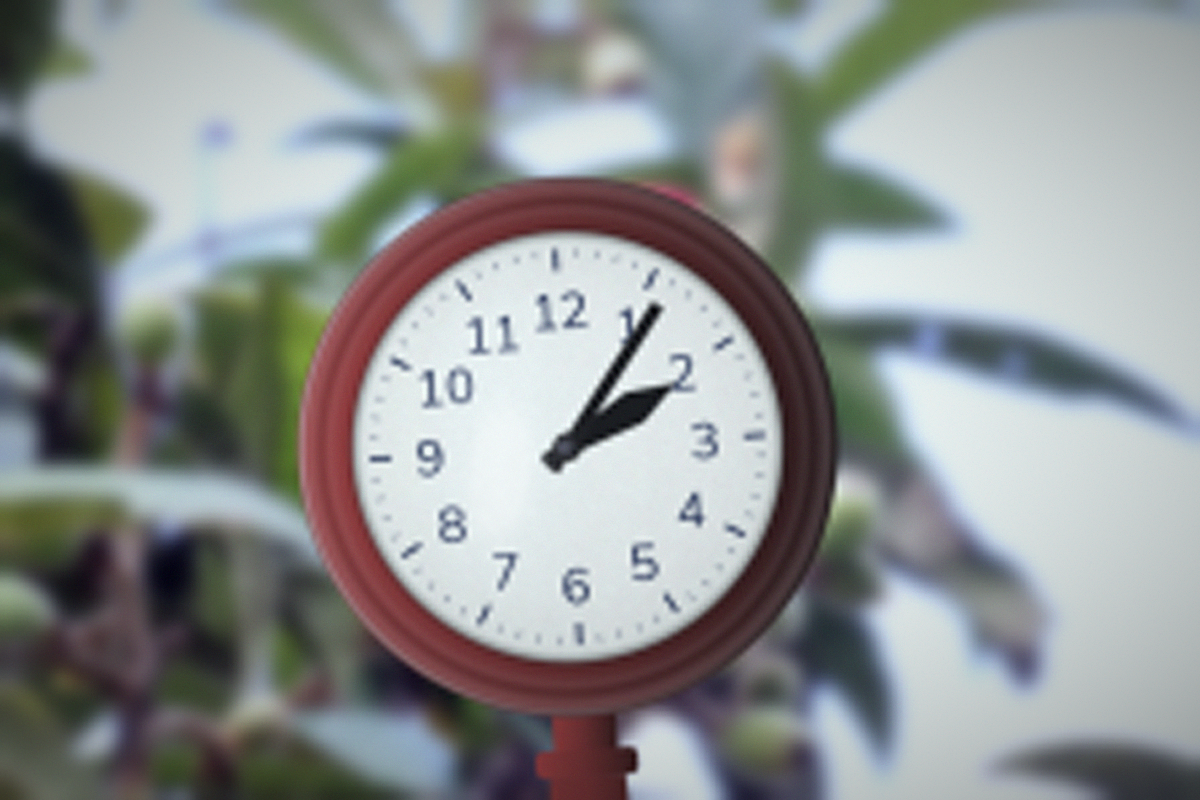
2:06
